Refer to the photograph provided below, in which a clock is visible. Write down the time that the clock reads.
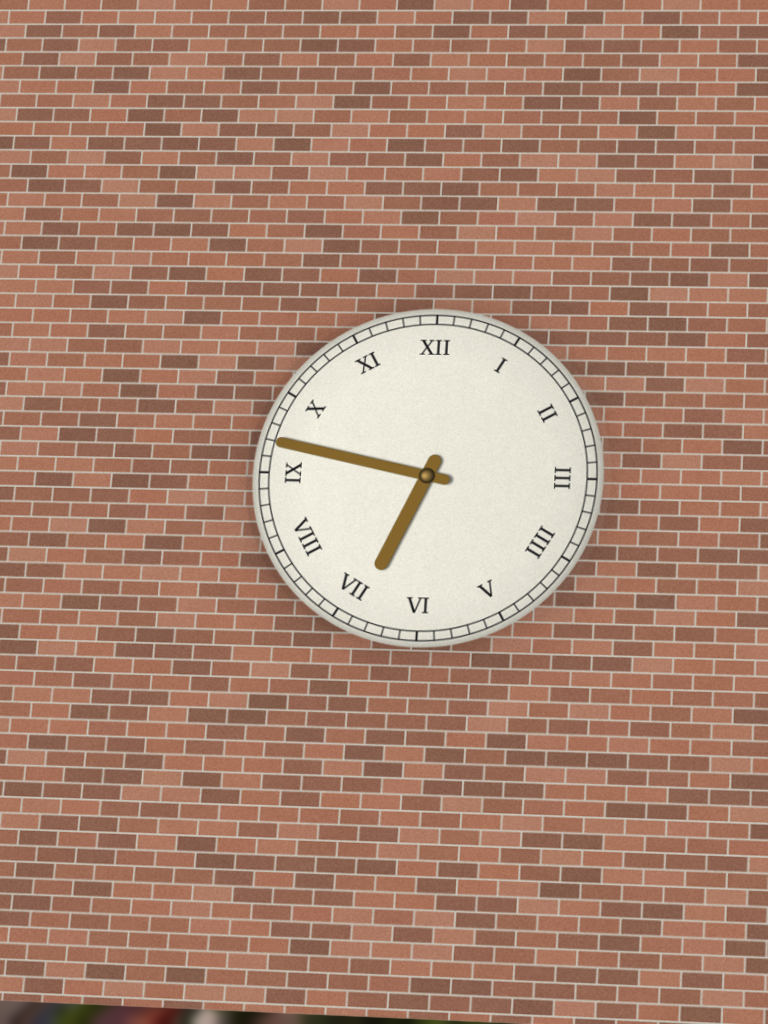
6:47
